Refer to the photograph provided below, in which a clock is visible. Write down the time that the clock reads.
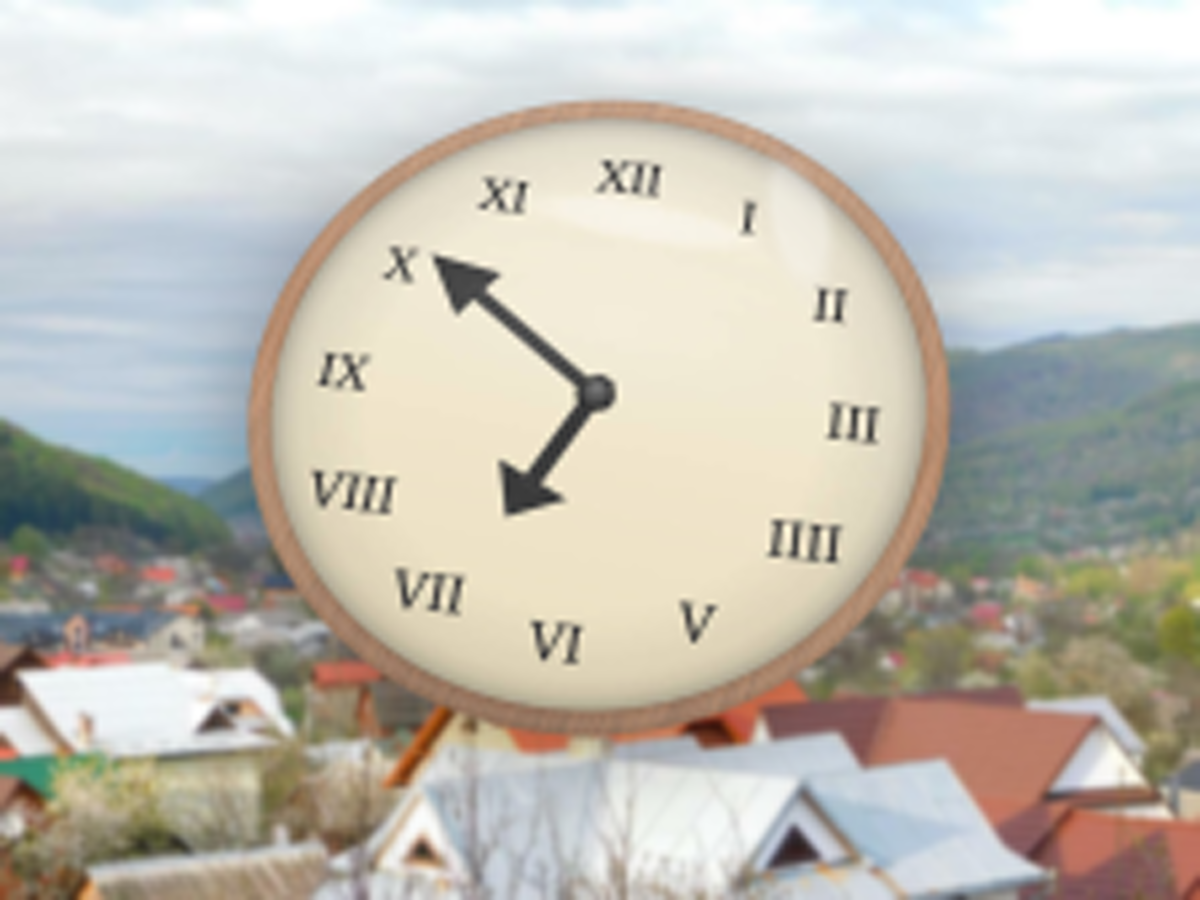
6:51
